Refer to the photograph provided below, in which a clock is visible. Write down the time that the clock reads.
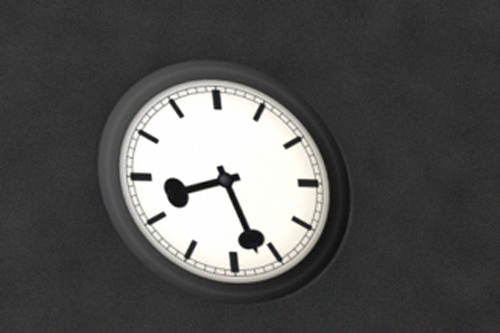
8:27
